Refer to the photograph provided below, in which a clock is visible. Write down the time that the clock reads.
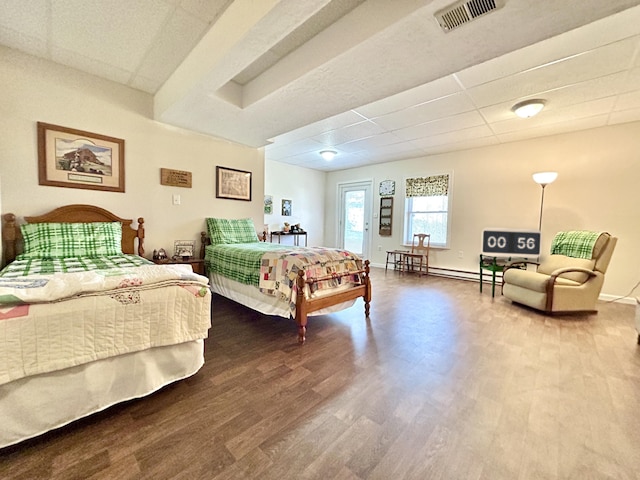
0:56
